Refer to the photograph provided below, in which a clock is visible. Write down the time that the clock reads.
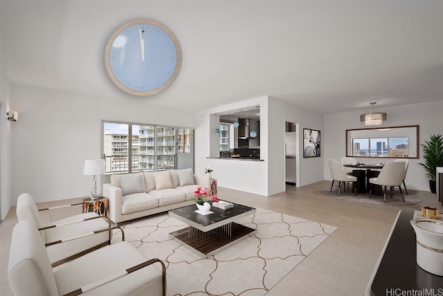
11:59
